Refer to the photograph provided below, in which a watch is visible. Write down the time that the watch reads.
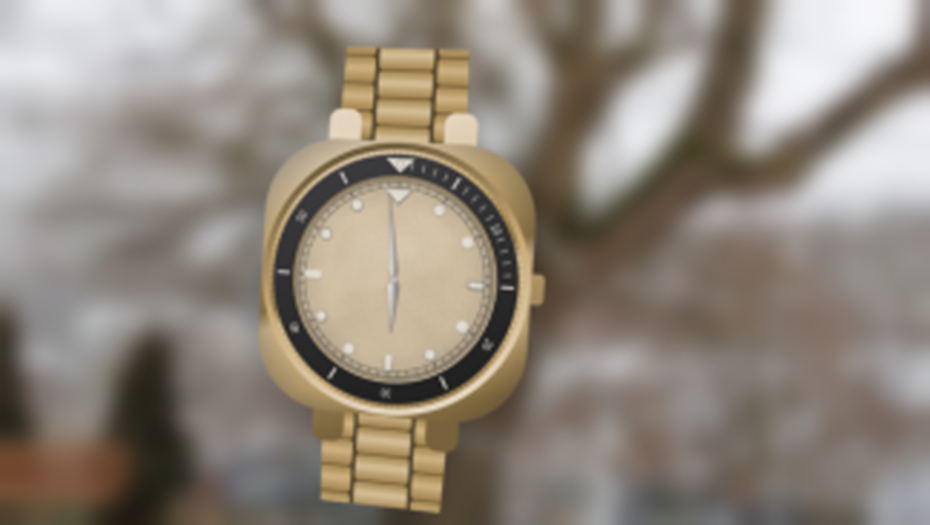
5:59
